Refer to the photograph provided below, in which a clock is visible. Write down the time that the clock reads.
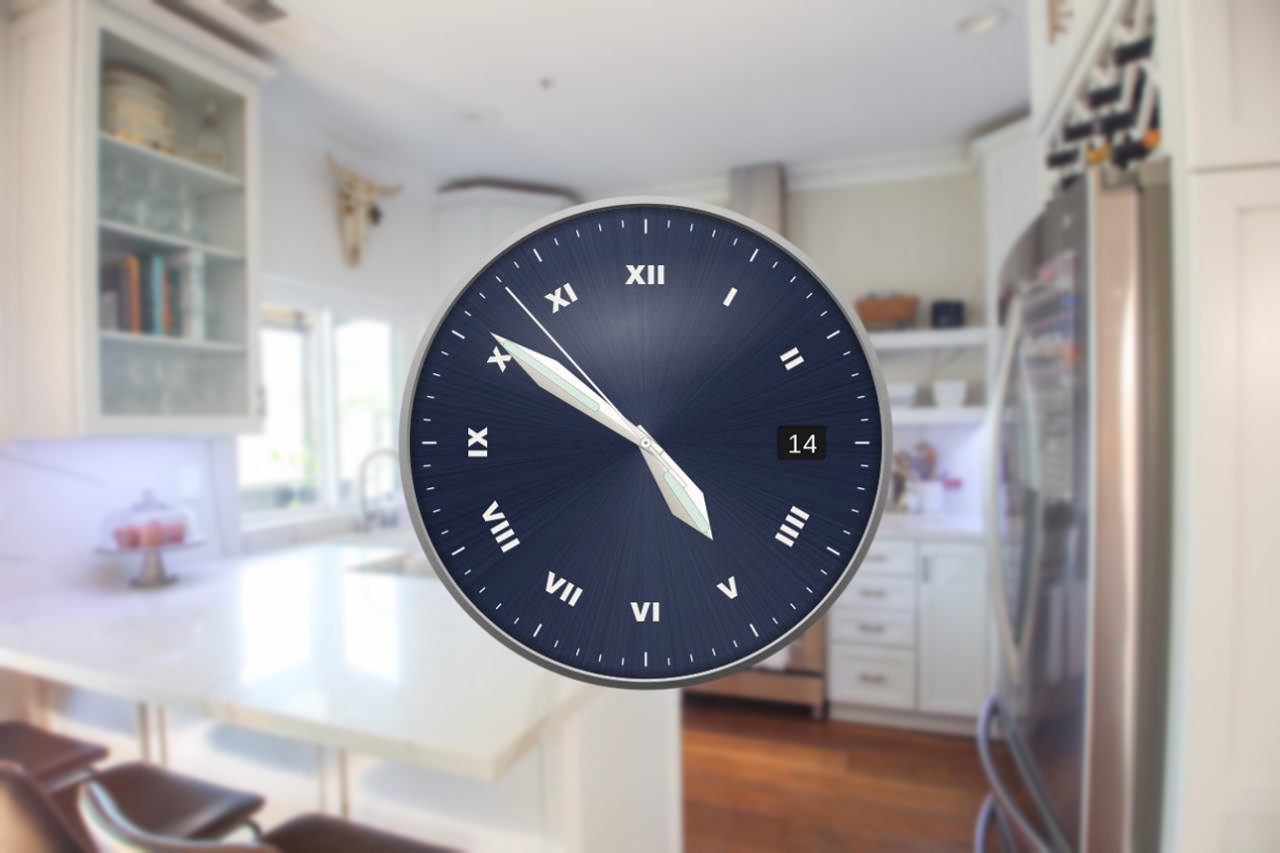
4:50:53
